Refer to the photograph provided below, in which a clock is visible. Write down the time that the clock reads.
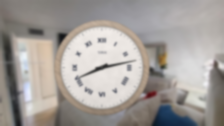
8:13
